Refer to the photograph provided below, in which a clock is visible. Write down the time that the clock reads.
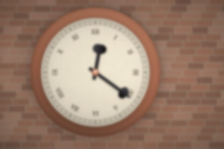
12:21
